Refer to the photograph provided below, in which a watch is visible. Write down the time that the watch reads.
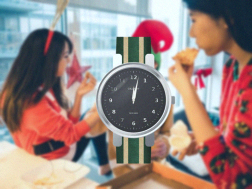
12:02
